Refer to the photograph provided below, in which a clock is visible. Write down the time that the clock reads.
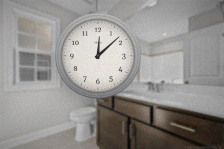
12:08
